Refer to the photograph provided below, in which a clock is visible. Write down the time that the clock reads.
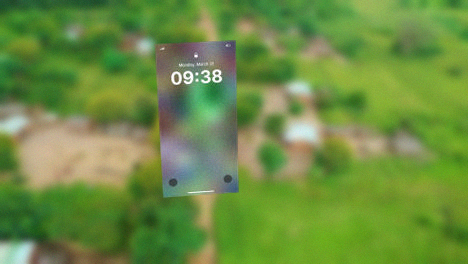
9:38
